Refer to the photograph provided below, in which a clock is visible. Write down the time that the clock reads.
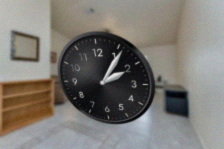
2:06
